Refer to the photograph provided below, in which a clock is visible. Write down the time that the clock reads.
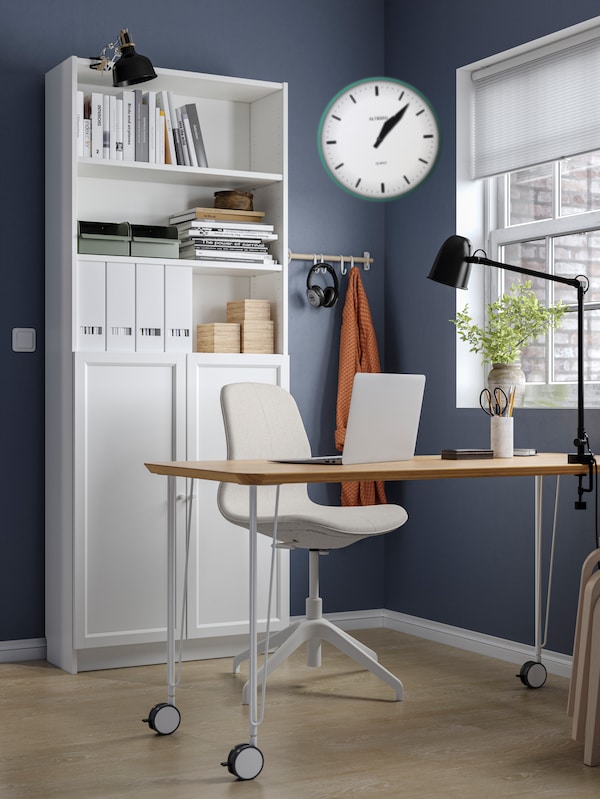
1:07
